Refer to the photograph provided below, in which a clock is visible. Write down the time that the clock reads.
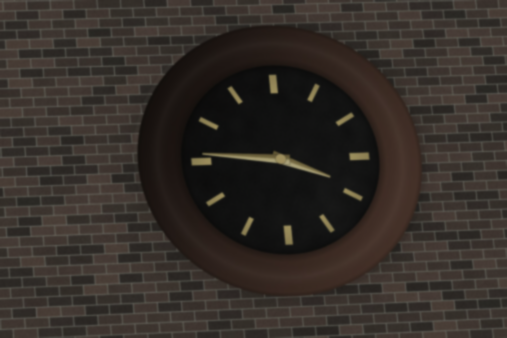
3:46
